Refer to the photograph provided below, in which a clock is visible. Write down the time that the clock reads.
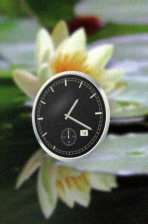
1:20
